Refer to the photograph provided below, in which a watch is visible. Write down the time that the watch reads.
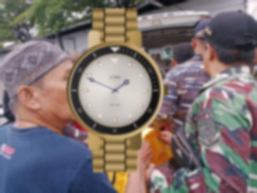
1:49
